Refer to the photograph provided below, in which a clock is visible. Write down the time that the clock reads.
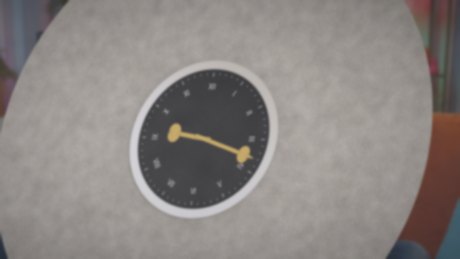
9:18
